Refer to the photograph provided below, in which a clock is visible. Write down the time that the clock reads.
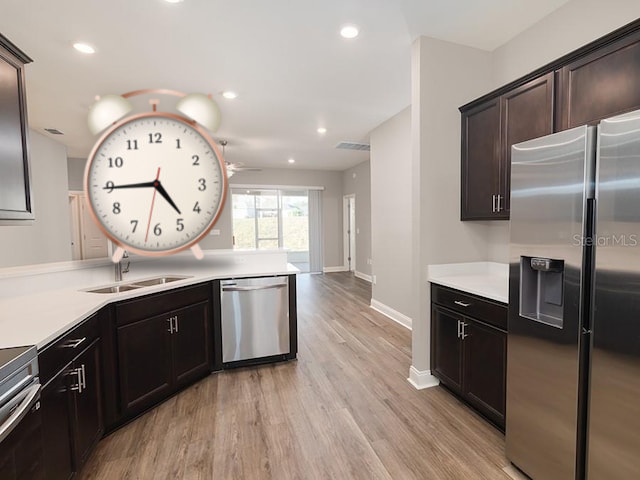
4:44:32
